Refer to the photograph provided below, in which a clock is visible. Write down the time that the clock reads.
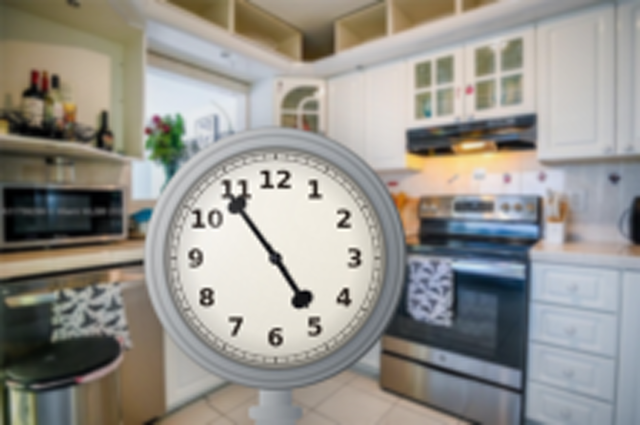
4:54
